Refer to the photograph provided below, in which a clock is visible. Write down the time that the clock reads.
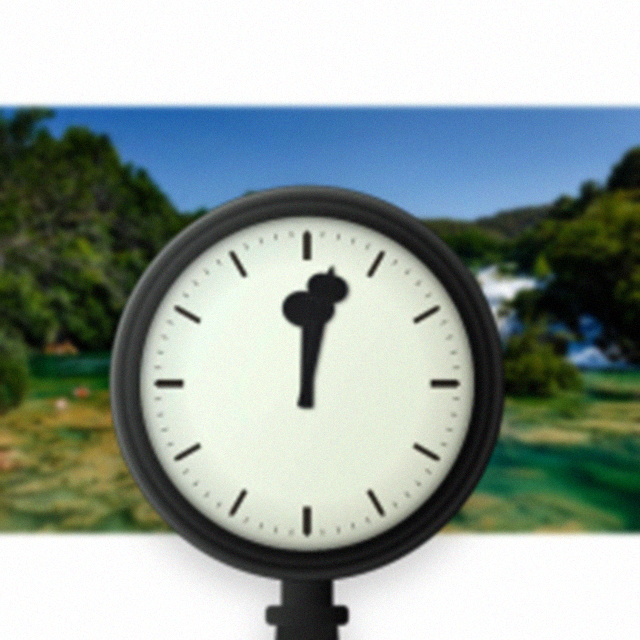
12:02
